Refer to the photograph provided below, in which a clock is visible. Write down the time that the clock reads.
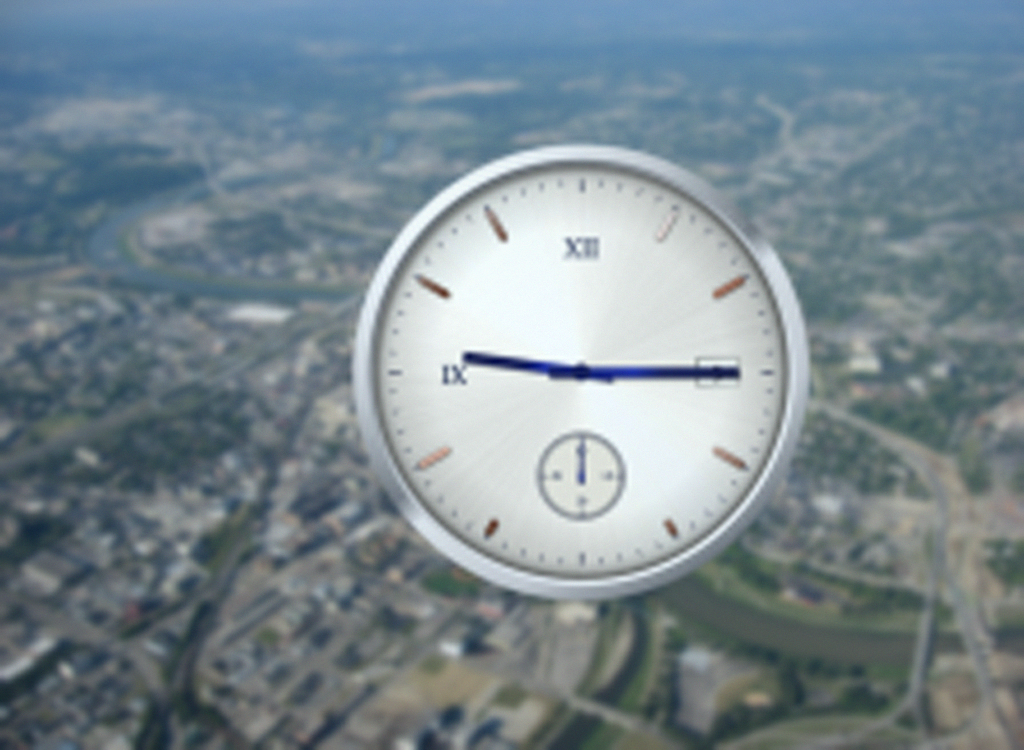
9:15
